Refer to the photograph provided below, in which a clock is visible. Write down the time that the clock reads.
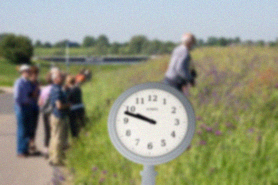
9:48
